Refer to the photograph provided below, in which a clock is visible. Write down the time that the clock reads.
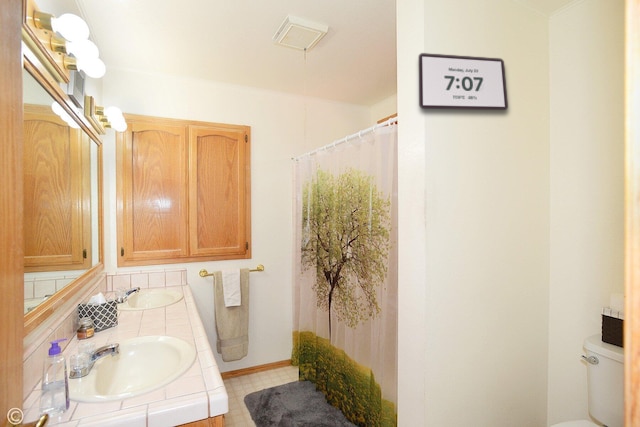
7:07
